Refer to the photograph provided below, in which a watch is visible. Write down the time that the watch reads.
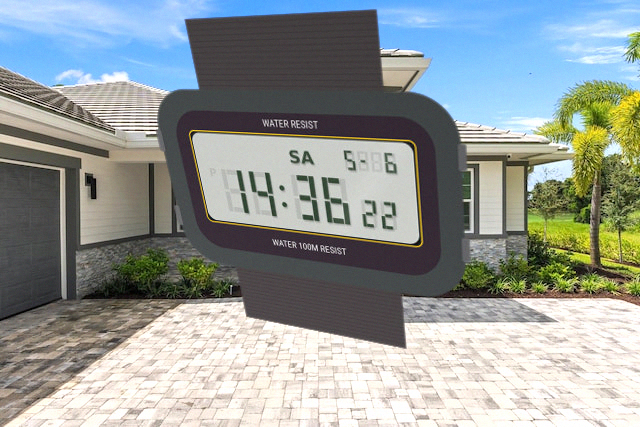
14:36:22
